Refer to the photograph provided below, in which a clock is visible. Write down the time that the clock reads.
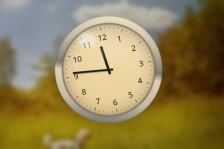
11:46
